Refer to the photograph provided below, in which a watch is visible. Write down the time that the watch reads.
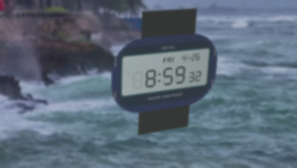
8:59:32
